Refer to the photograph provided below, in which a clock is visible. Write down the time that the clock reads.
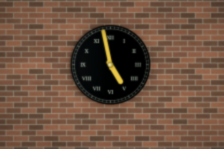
4:58
